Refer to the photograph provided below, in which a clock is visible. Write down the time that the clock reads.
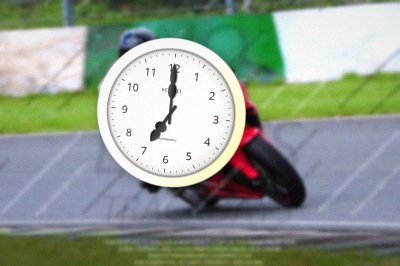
7:00
